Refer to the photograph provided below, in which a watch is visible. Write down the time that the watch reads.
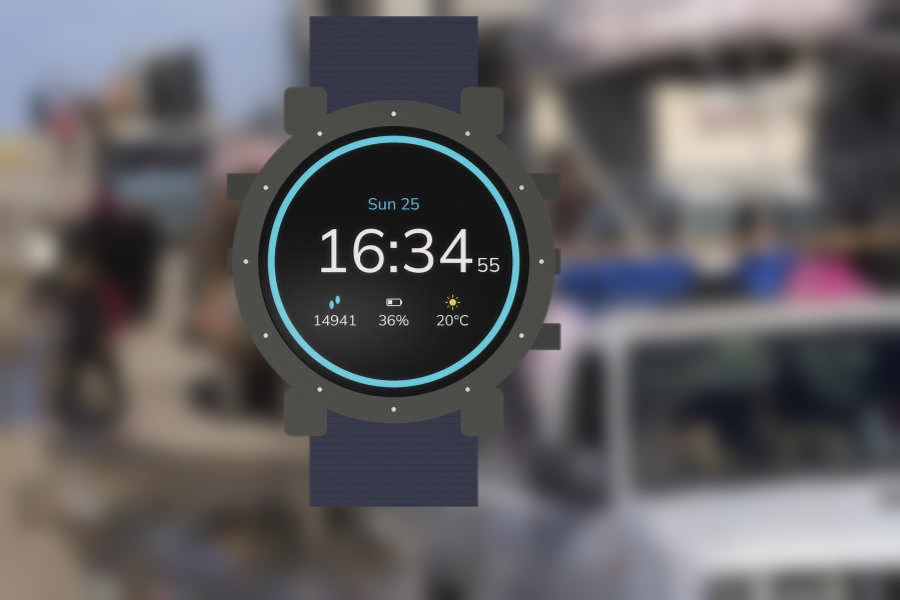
16:34:55
